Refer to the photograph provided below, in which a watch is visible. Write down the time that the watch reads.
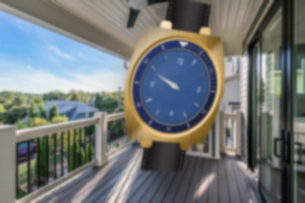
9:49
